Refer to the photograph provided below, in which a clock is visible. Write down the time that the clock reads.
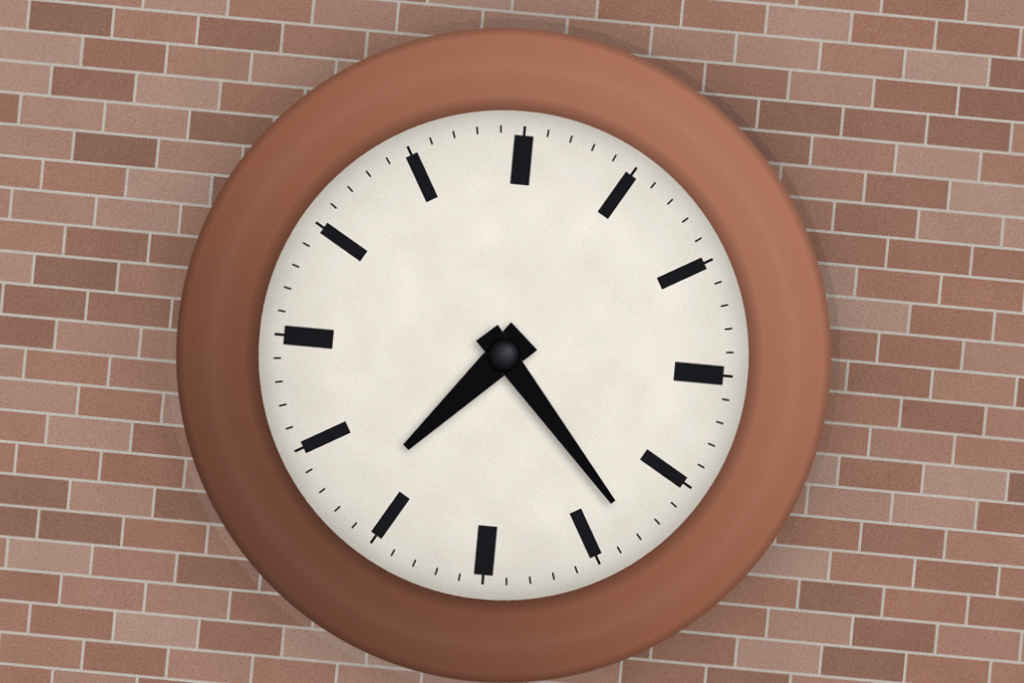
7:23
